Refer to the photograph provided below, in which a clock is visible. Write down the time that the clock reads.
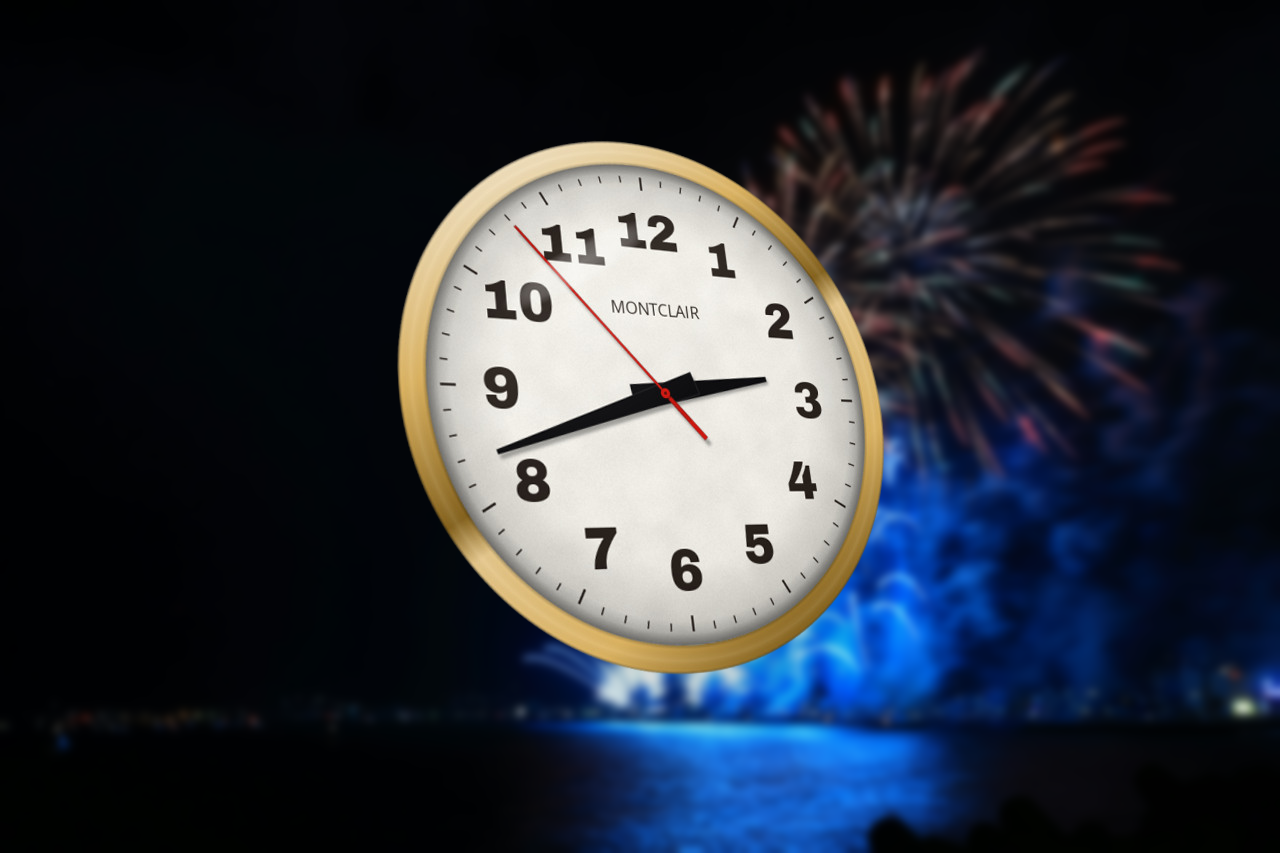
2:41:53
